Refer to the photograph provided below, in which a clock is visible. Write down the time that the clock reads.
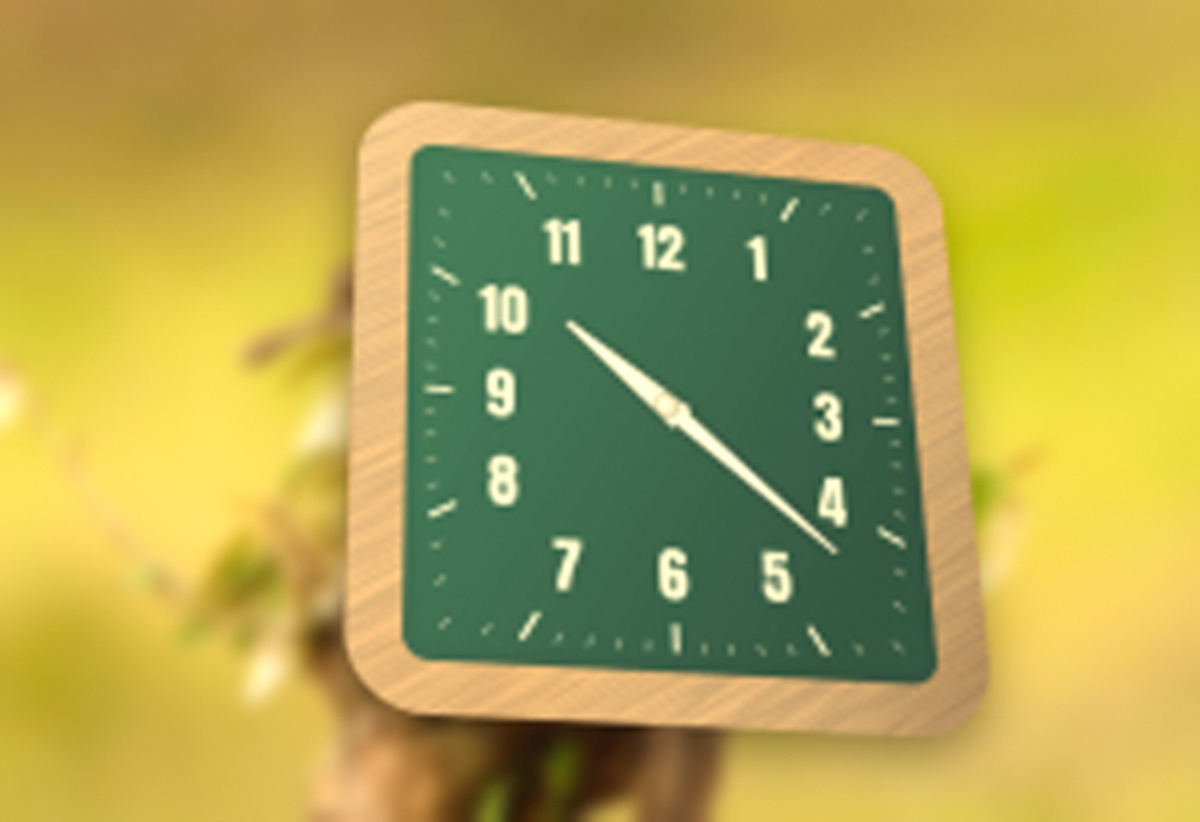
10:22
